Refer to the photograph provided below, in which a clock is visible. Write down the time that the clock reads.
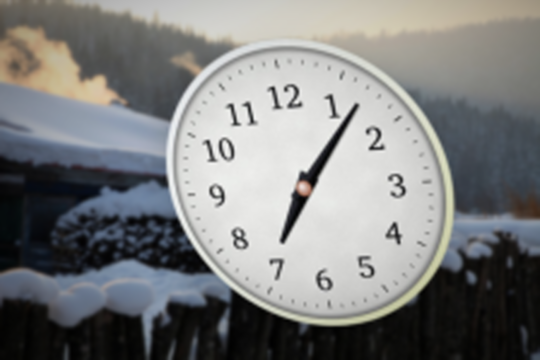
7:07
